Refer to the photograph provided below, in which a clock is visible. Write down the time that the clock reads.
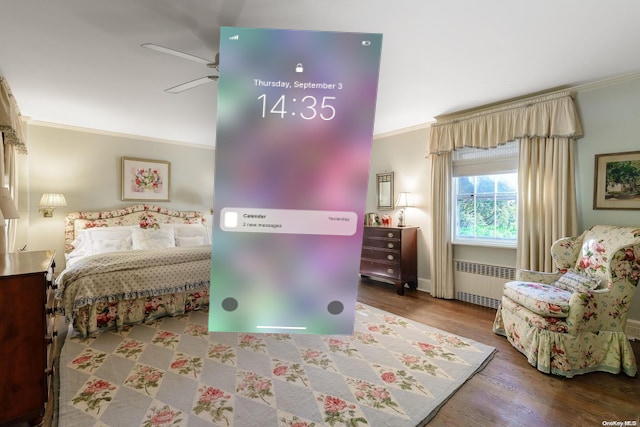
14:35
